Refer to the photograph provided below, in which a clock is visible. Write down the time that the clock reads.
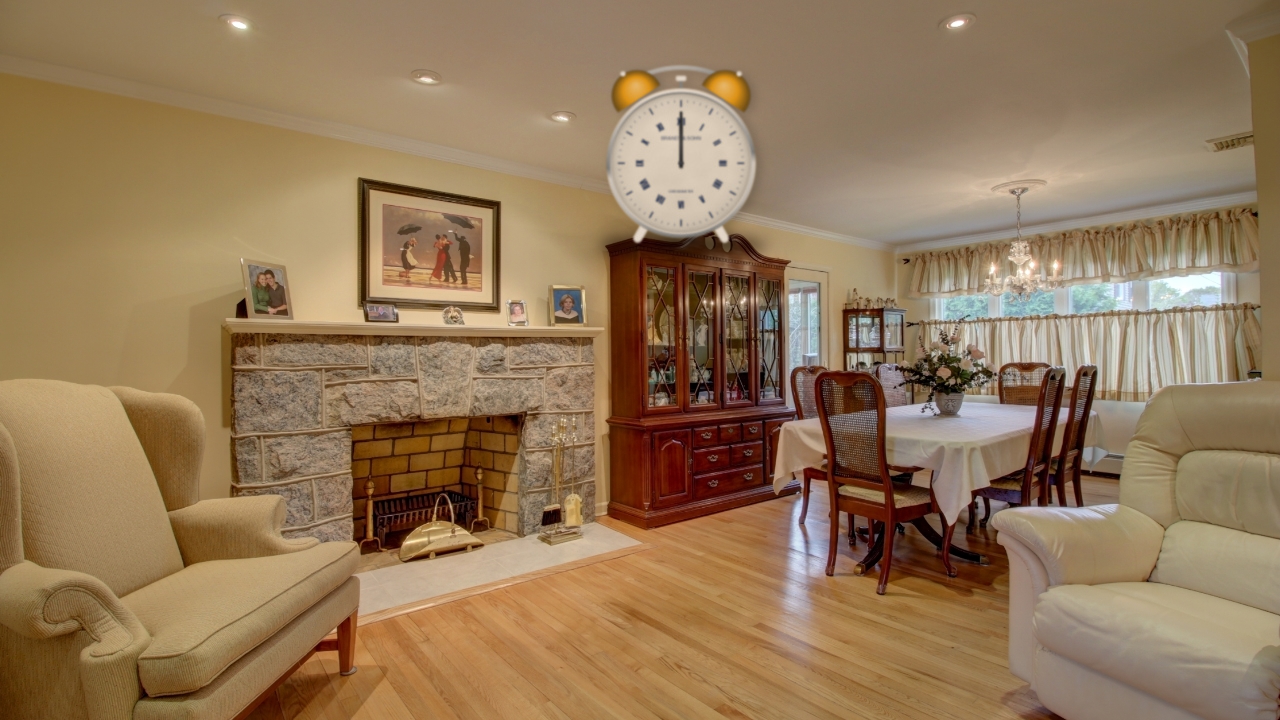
12:00
